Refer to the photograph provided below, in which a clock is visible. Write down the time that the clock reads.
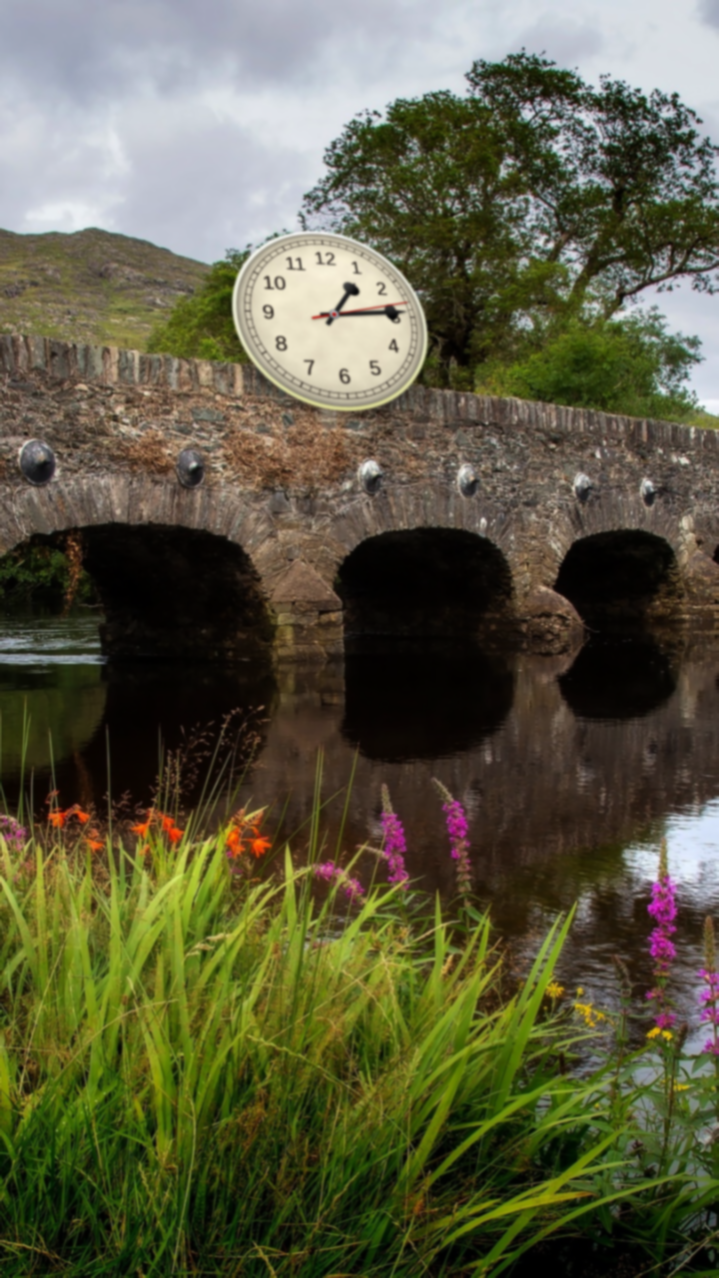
1:14:13
